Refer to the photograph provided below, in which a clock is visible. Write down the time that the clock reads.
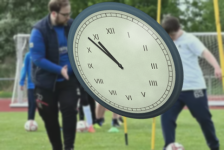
10:53
